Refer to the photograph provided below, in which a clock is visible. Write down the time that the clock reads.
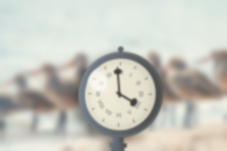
3:59
